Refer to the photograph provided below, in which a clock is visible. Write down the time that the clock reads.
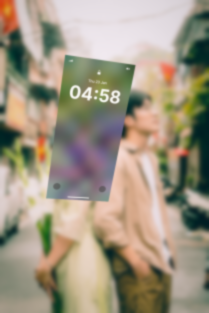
4:58
